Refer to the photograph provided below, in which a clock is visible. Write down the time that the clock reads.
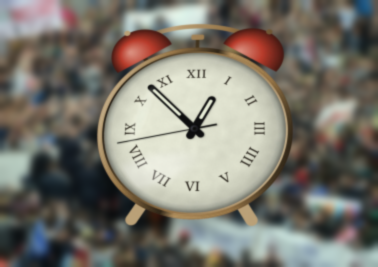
12:52:43
